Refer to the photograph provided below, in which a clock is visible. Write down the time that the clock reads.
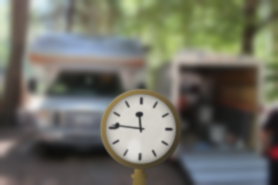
11:46
